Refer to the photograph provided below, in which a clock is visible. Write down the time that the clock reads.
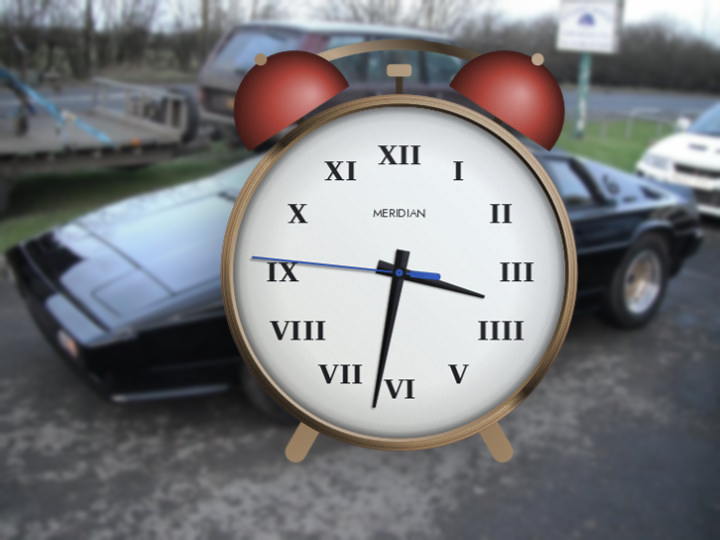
3:31:46
